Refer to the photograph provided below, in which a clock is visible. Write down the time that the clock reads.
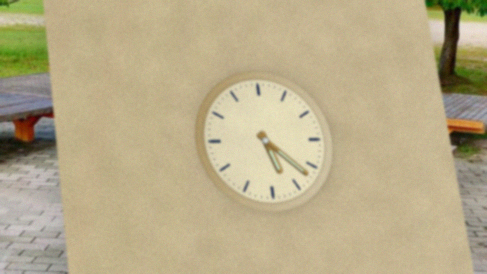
5:22
